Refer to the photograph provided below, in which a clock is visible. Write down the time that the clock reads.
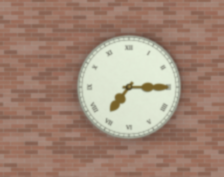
7:15
